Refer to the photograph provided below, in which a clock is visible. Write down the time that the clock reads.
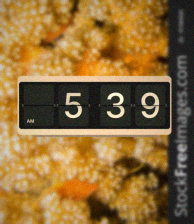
5:39
